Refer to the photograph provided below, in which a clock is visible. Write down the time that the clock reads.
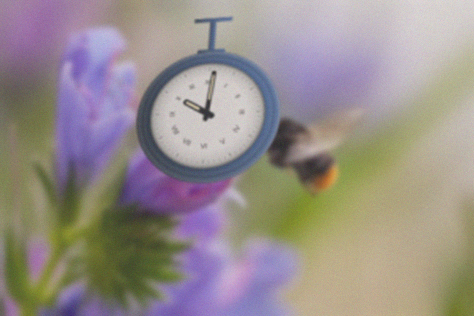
10:01
